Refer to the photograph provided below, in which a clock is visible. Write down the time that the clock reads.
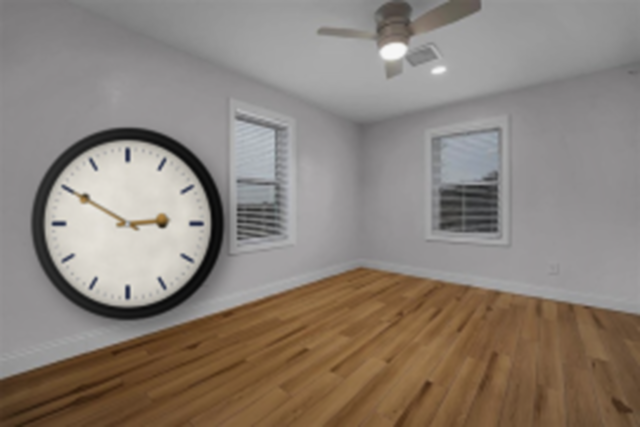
2:50
